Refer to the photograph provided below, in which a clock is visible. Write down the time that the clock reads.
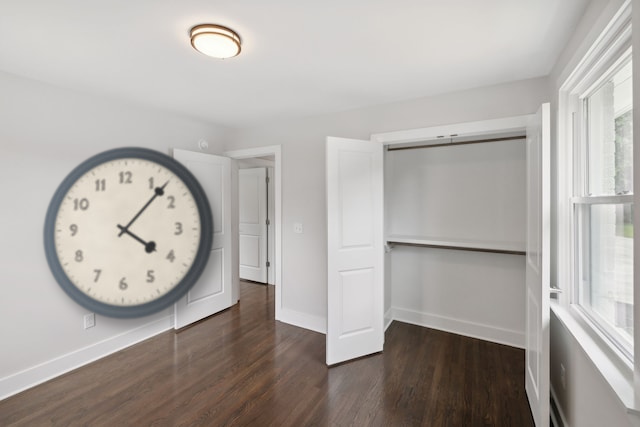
4:07
